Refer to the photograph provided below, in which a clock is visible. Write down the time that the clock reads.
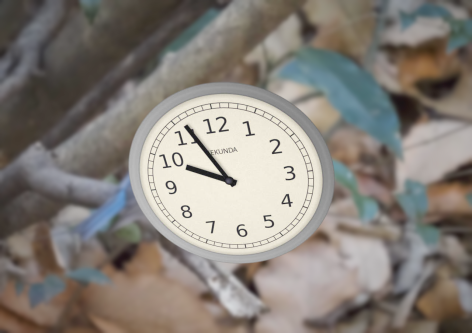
9:56
